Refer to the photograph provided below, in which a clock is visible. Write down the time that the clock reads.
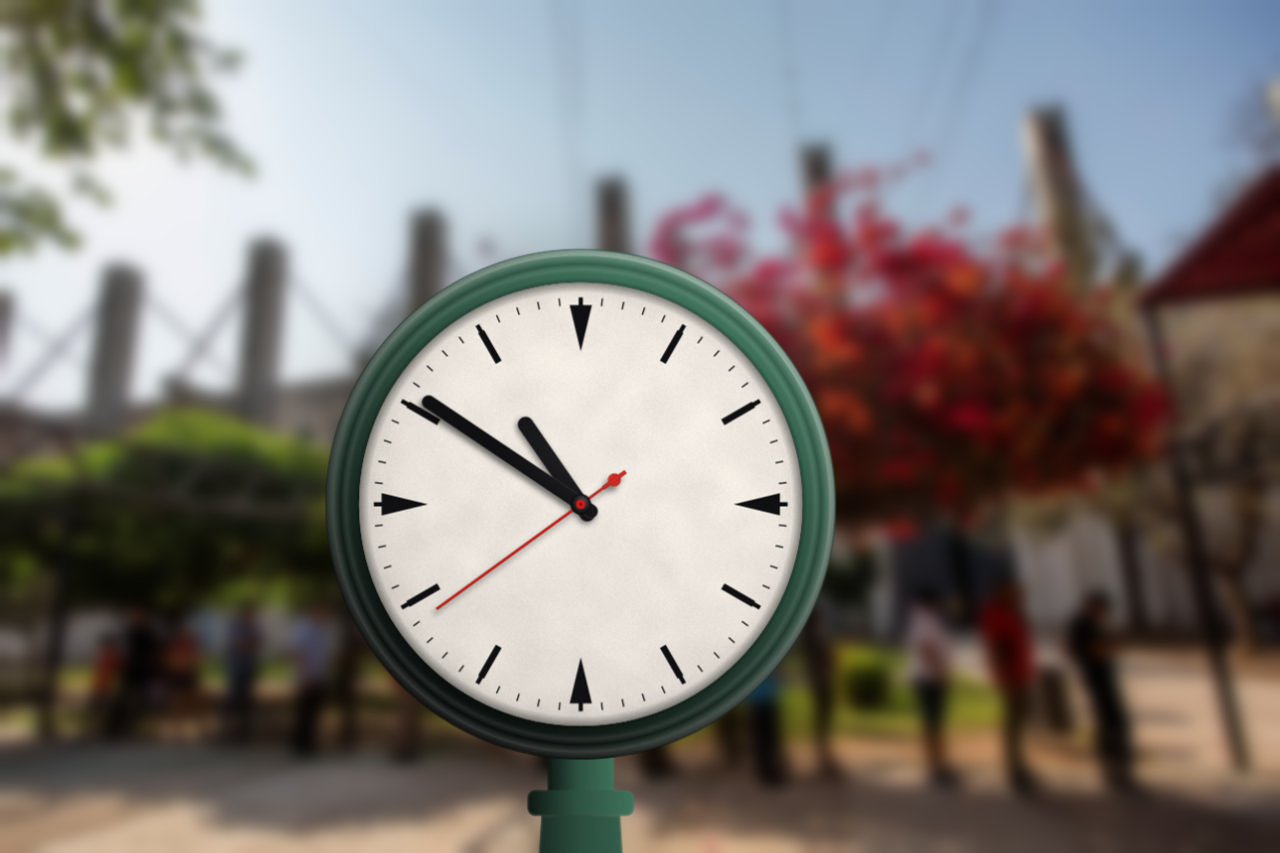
10:50:39
